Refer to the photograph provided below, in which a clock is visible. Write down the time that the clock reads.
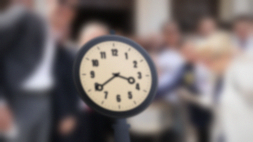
3:39
